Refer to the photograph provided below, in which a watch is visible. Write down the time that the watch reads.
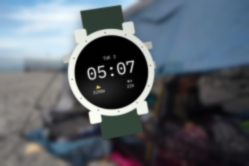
5:07
